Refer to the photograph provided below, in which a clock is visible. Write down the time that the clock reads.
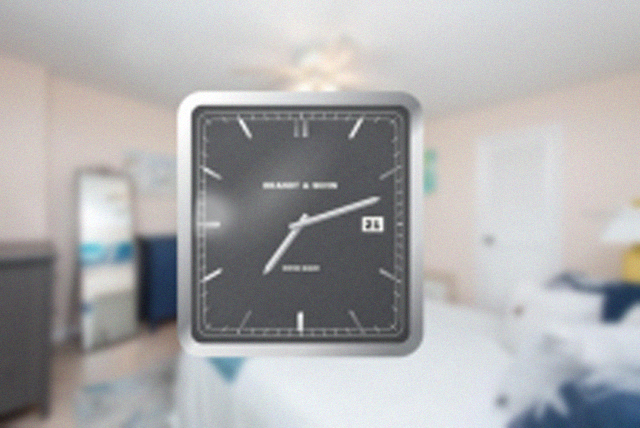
7:12
